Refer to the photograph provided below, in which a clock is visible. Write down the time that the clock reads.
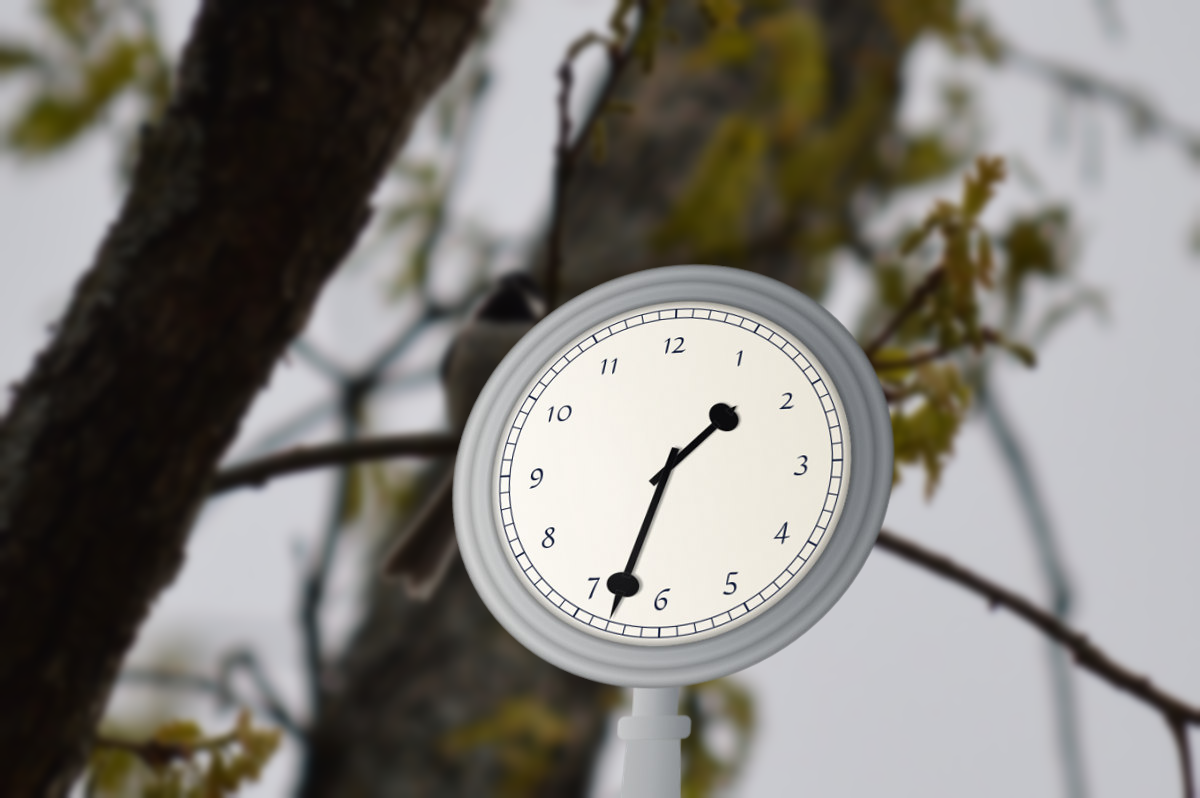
1:33
